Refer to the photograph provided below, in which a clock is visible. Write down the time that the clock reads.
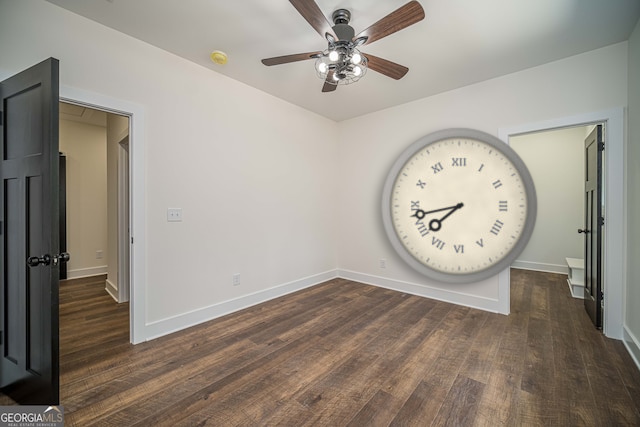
7:43
